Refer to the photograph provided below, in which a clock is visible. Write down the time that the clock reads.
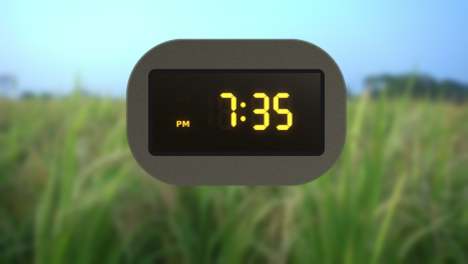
7:35
